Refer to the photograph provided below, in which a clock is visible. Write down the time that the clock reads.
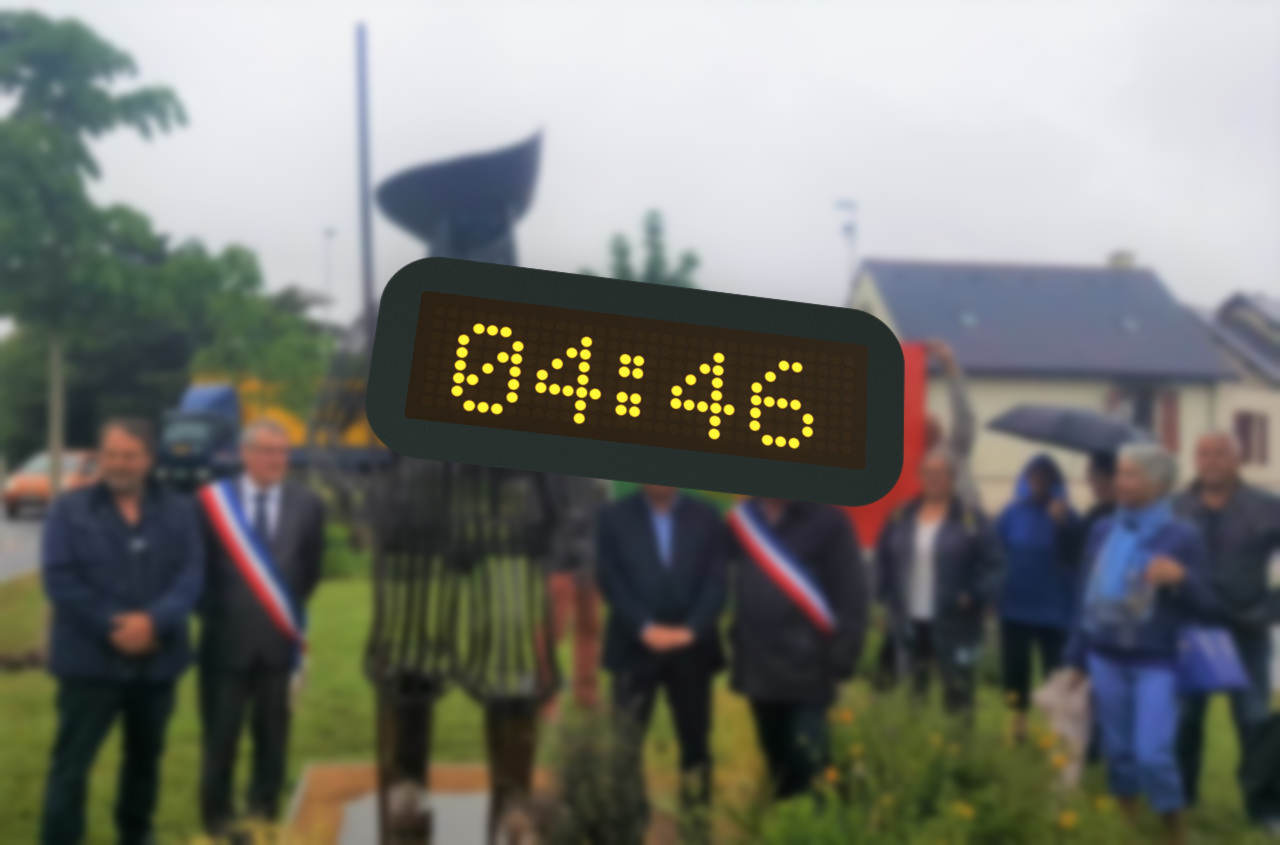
4:46
